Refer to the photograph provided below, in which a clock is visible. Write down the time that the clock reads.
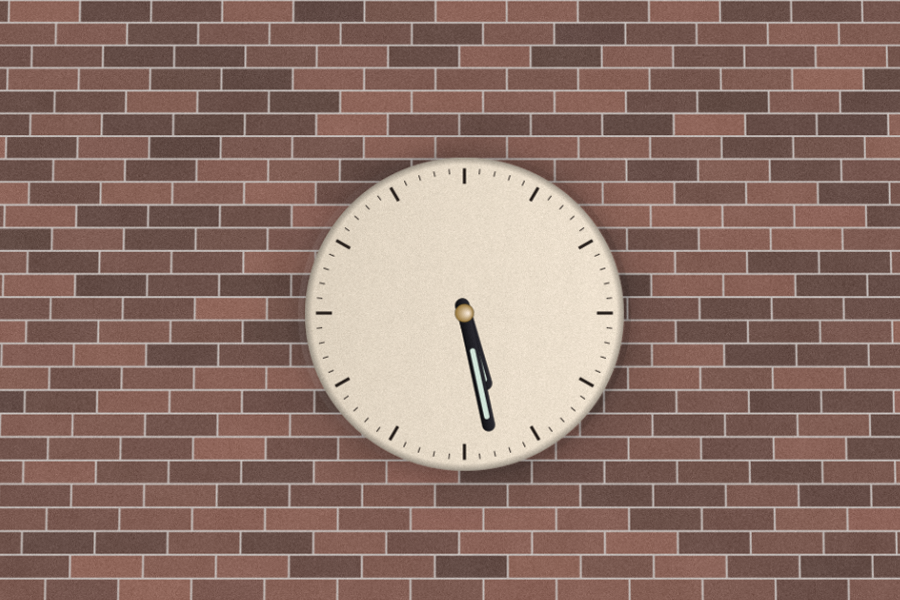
5:28
